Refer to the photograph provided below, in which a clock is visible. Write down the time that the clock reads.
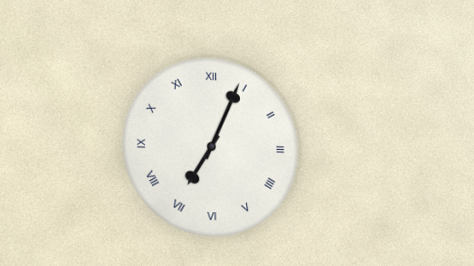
7:04
